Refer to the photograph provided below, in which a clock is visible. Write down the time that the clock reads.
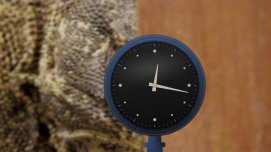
12:17
